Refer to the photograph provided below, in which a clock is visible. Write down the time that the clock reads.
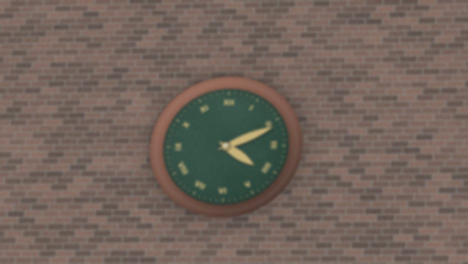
4:11
